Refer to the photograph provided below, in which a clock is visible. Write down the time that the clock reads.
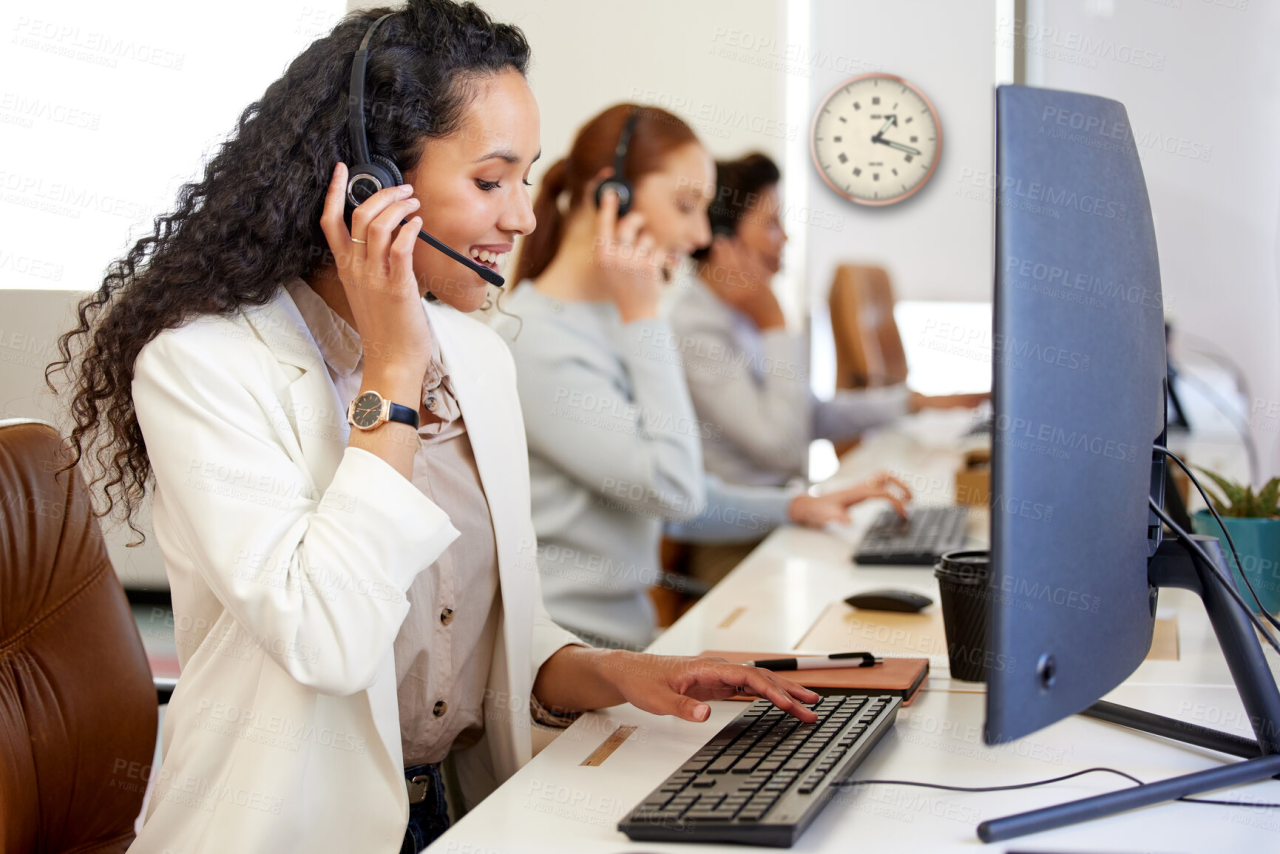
1:18
